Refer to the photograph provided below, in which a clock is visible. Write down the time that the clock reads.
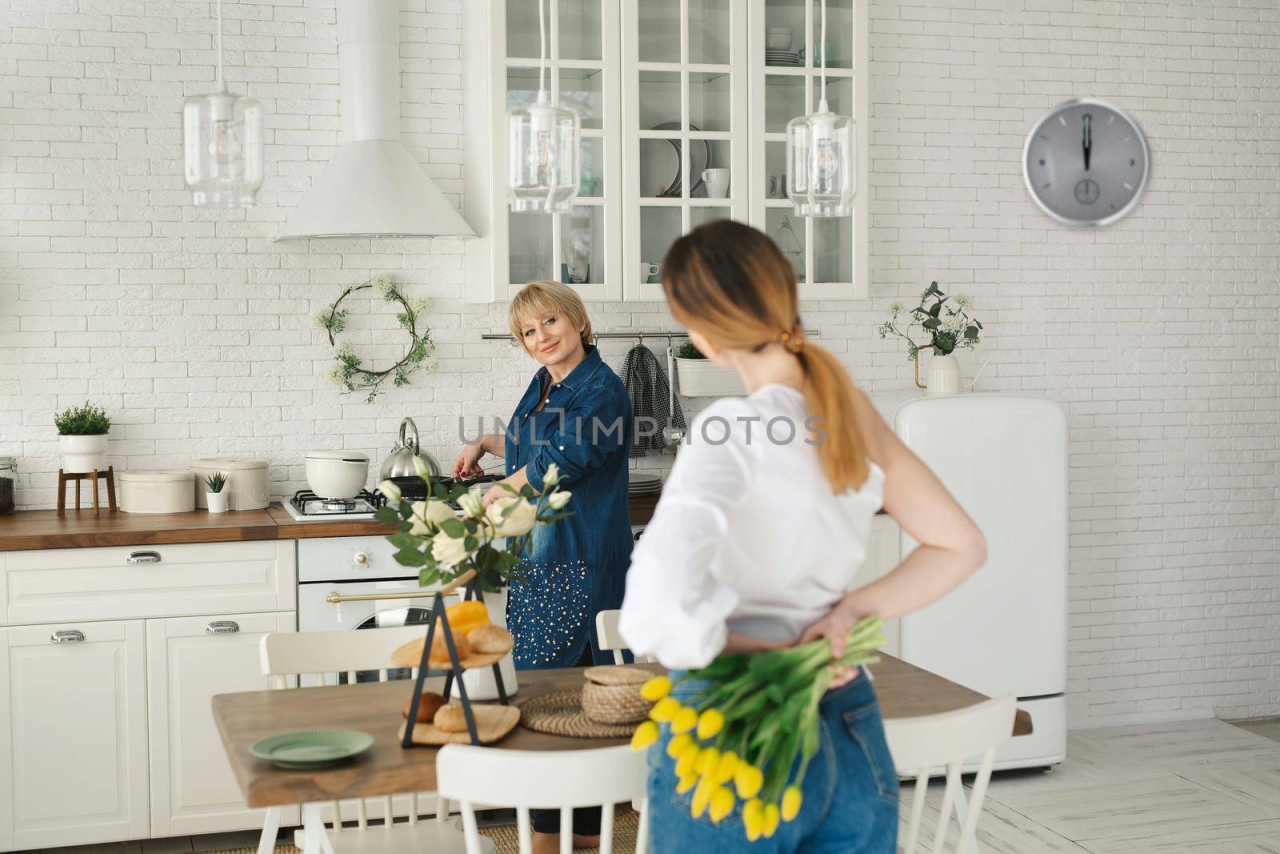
12:00
